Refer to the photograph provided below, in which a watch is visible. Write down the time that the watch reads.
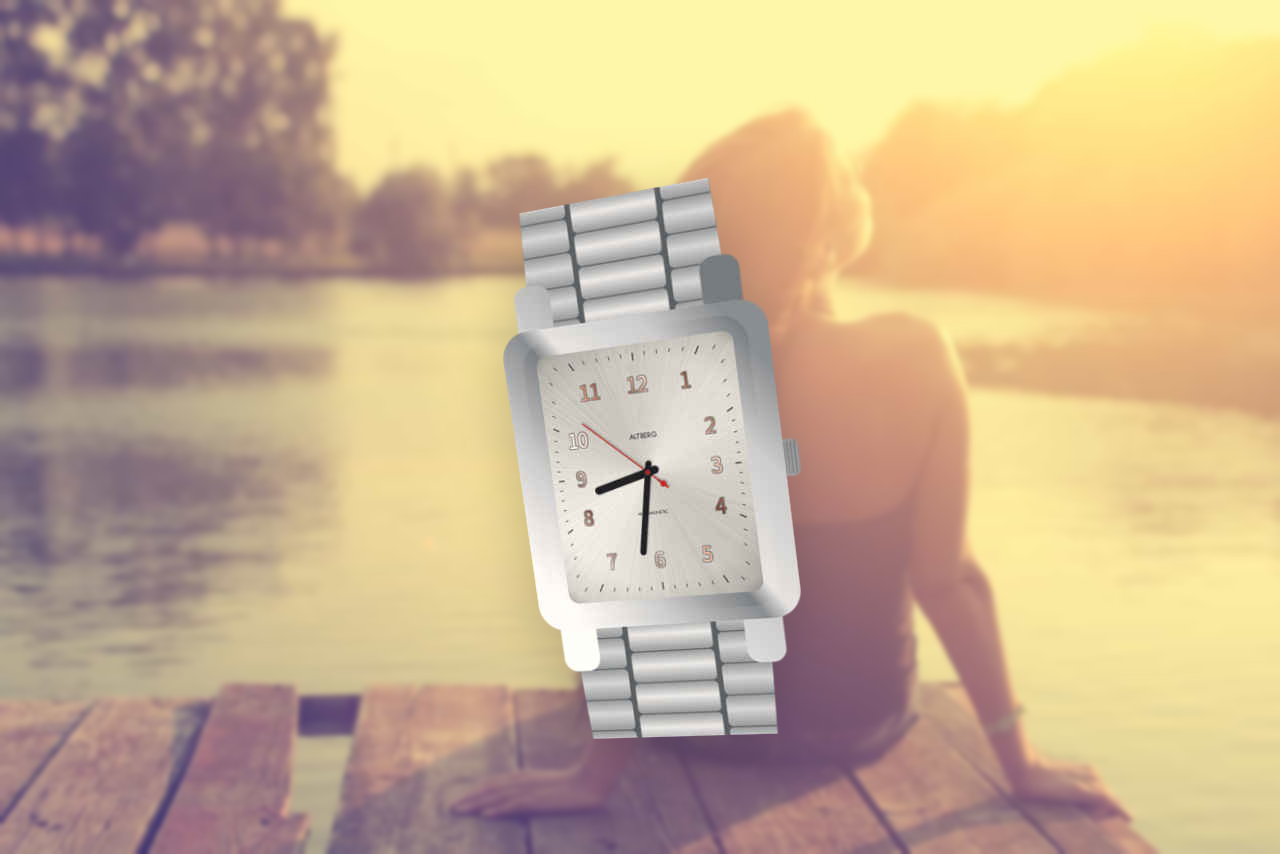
8:31:52
